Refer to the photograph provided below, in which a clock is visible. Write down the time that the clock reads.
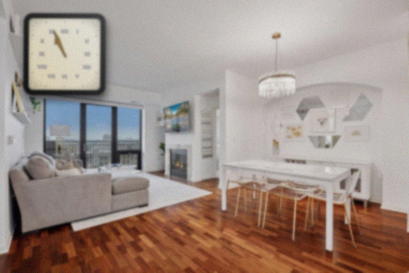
10:56
